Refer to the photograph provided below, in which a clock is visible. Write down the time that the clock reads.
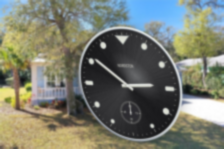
2:51
